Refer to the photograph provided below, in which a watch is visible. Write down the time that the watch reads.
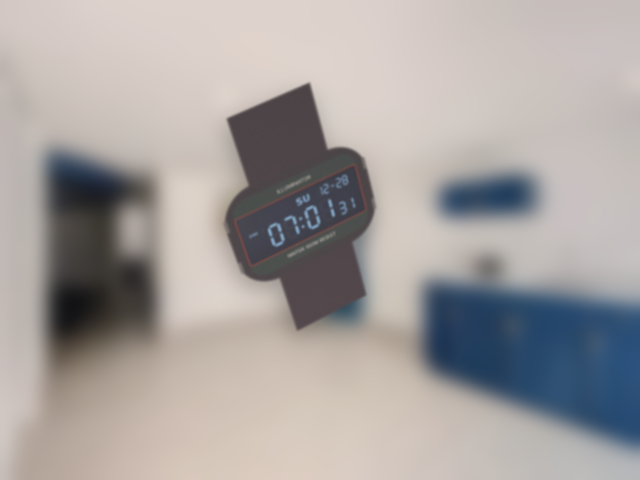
7:01:31
